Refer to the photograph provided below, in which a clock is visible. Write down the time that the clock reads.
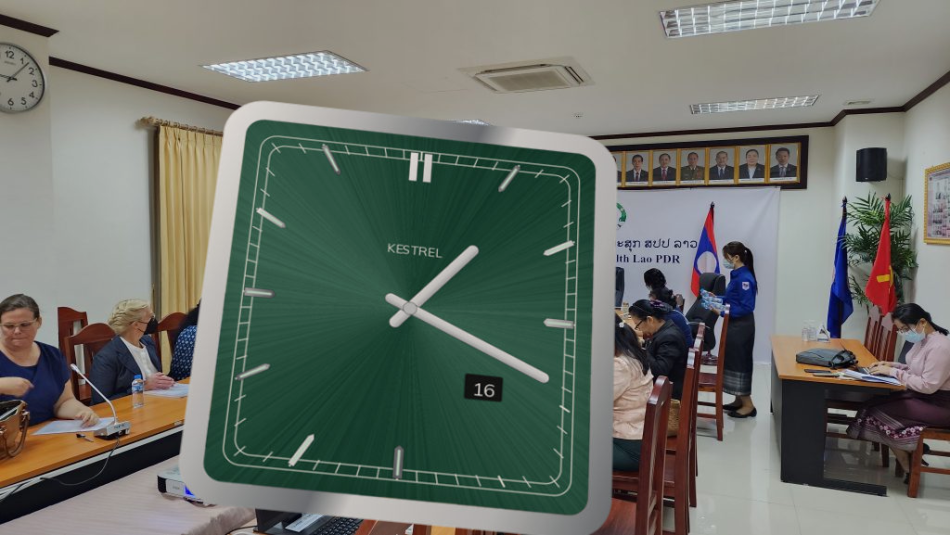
1:19
